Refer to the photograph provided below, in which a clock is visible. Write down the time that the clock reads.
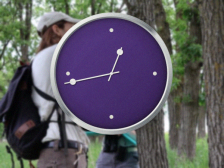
12:43
